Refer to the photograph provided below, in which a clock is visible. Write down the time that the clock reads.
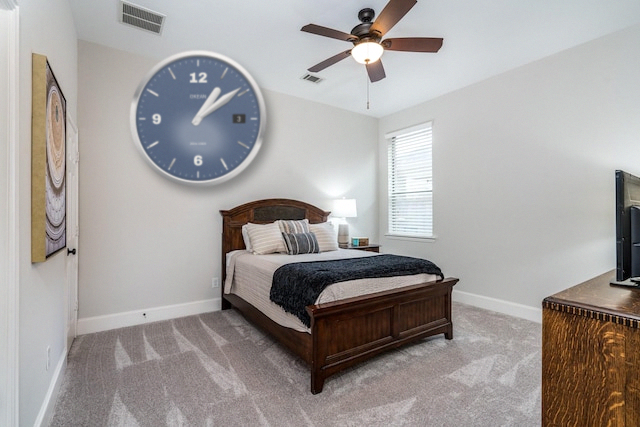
1:09
